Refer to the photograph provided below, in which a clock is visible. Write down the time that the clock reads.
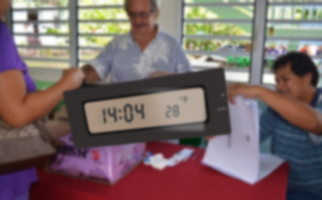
14:04
